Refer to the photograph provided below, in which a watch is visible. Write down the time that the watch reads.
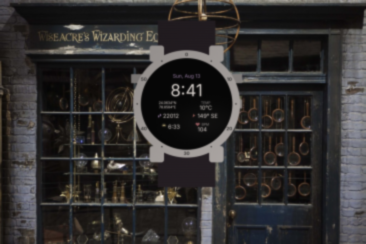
8:41
